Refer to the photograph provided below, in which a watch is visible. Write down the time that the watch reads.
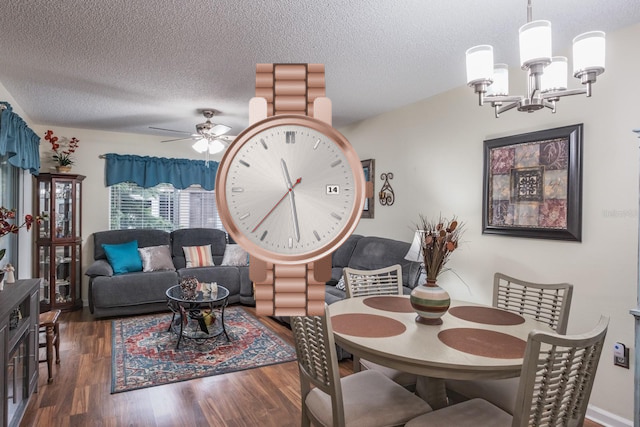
11:28:37
